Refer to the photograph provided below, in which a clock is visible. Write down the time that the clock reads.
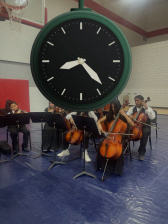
8:23
